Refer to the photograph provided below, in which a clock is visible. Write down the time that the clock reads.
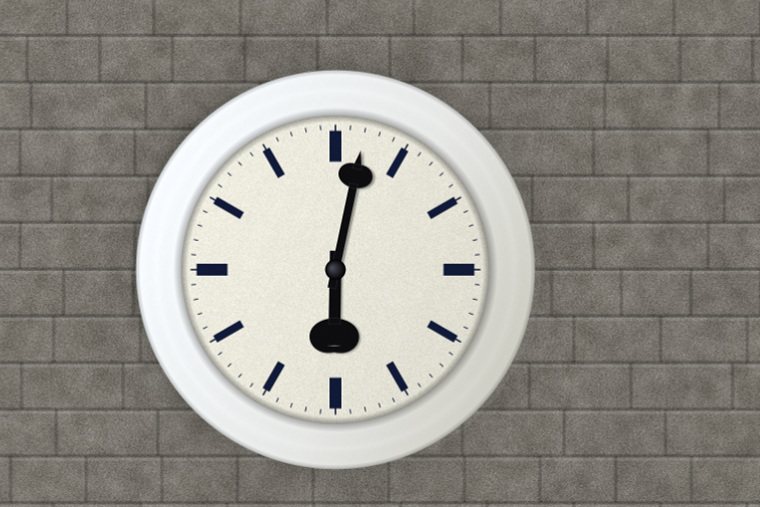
6:02
